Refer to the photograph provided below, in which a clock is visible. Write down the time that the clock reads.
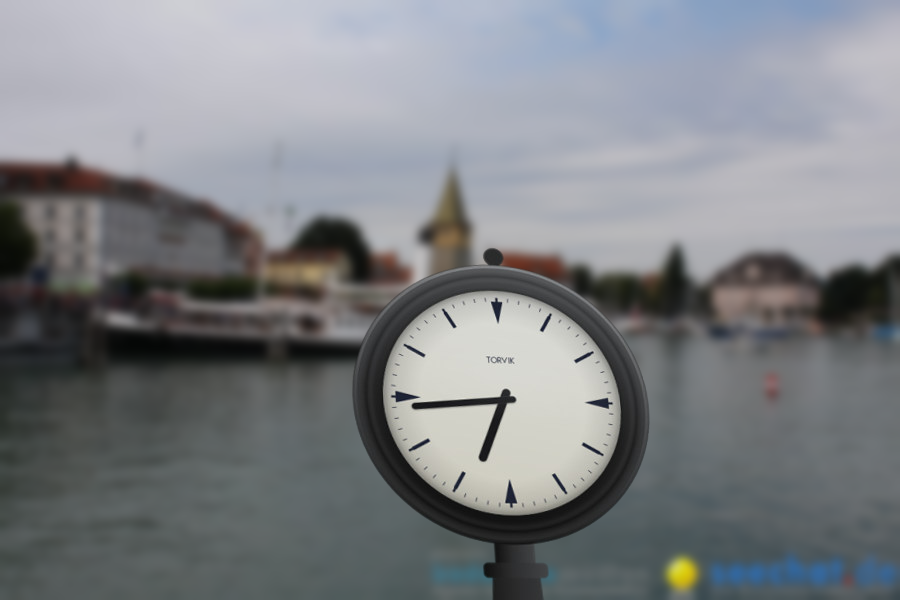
6:44
